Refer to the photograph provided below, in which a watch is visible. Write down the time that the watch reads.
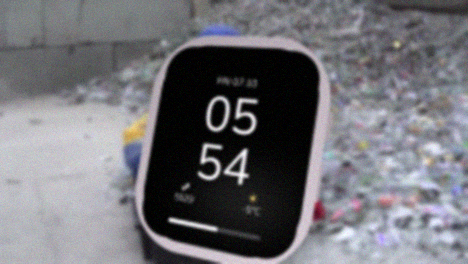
5:54
